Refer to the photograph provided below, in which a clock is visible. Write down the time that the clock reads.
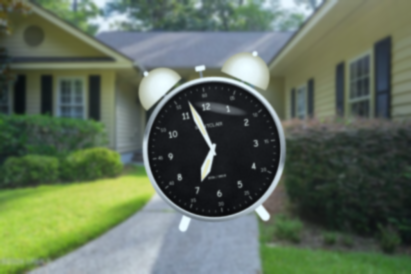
6:57
